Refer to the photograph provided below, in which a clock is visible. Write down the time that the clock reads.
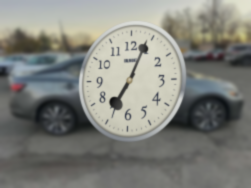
7:04
